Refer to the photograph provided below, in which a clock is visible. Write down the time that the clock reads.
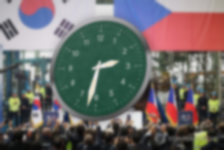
2:32
